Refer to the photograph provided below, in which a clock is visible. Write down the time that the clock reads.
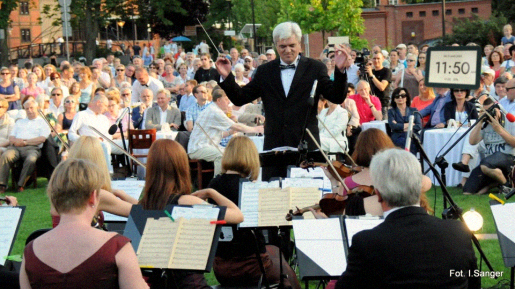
11:50
